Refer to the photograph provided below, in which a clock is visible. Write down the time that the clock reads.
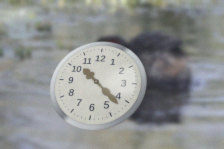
10:22
